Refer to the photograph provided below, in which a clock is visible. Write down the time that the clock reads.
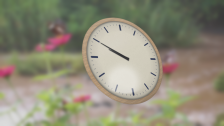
9:50
